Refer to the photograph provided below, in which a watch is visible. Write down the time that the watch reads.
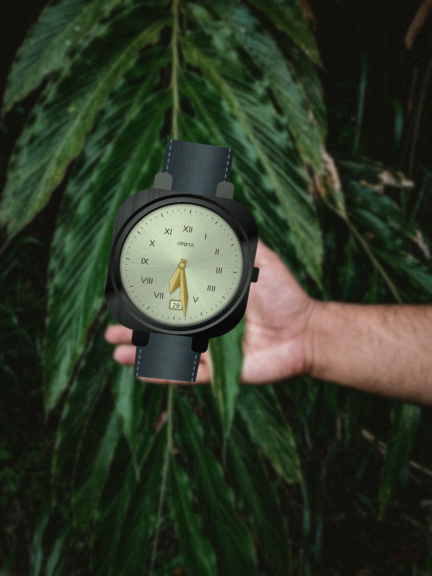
6:28
